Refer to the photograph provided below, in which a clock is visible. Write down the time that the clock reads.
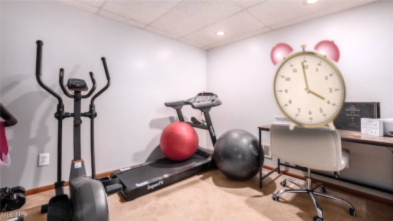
3:59
